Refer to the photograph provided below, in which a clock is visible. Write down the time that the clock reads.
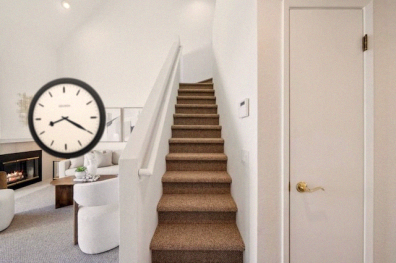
8:20
